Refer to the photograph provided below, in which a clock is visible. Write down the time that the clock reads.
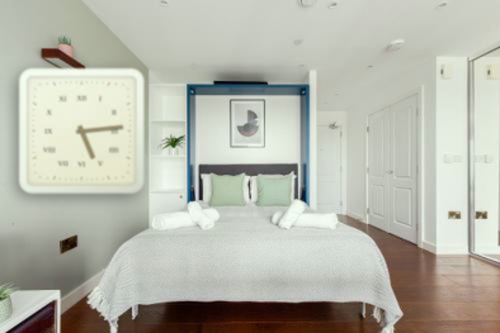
5:14
